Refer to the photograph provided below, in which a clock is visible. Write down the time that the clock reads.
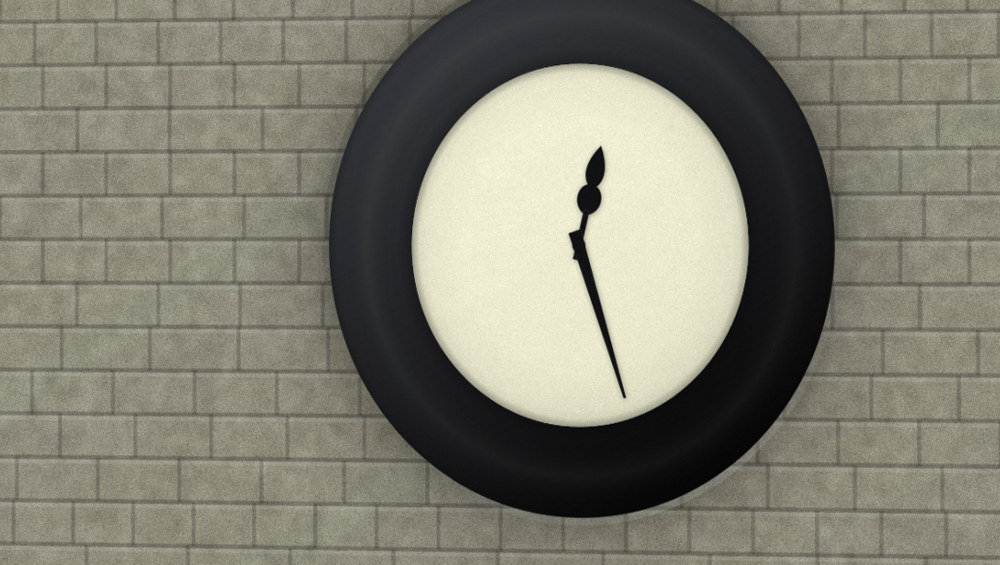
12:27
